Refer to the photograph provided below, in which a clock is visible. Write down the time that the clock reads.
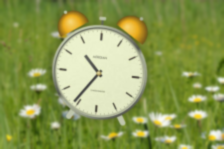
10:36
